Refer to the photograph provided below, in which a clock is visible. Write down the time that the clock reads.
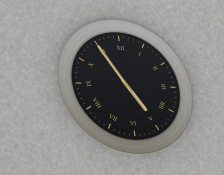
4:55
